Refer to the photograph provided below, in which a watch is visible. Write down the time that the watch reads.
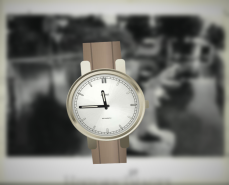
11:45
